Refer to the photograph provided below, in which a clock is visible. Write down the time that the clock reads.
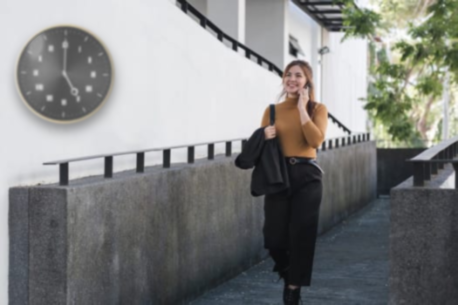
5:00
